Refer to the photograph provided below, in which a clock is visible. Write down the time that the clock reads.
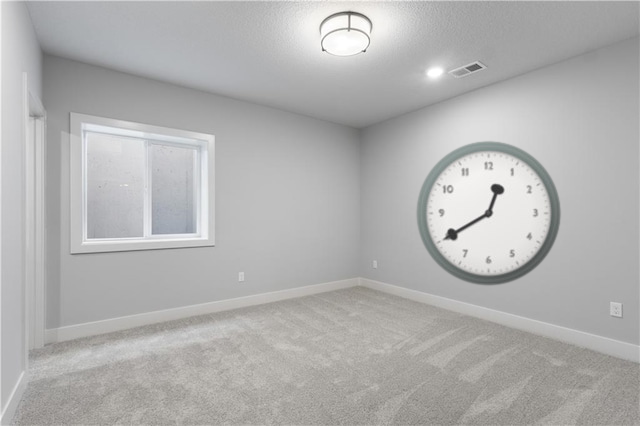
12:40
